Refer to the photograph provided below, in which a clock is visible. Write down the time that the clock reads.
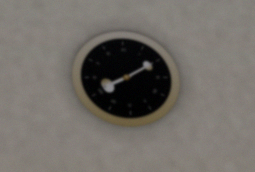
8:10
